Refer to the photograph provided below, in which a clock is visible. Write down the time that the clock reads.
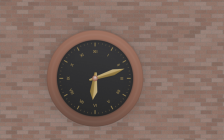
6:12
